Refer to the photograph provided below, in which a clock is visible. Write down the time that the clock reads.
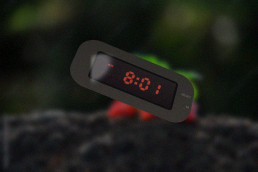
8:01
